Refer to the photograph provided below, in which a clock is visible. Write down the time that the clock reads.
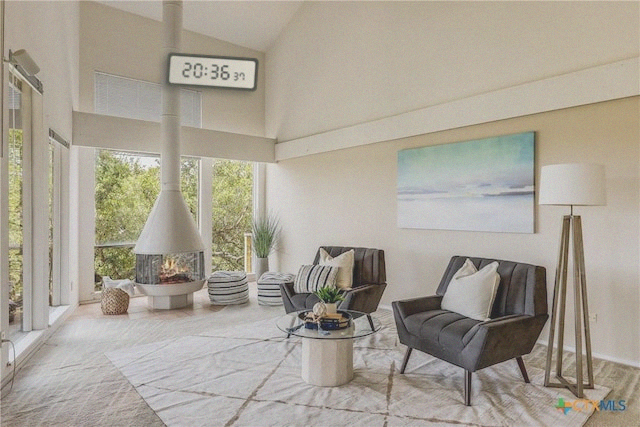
20:36
